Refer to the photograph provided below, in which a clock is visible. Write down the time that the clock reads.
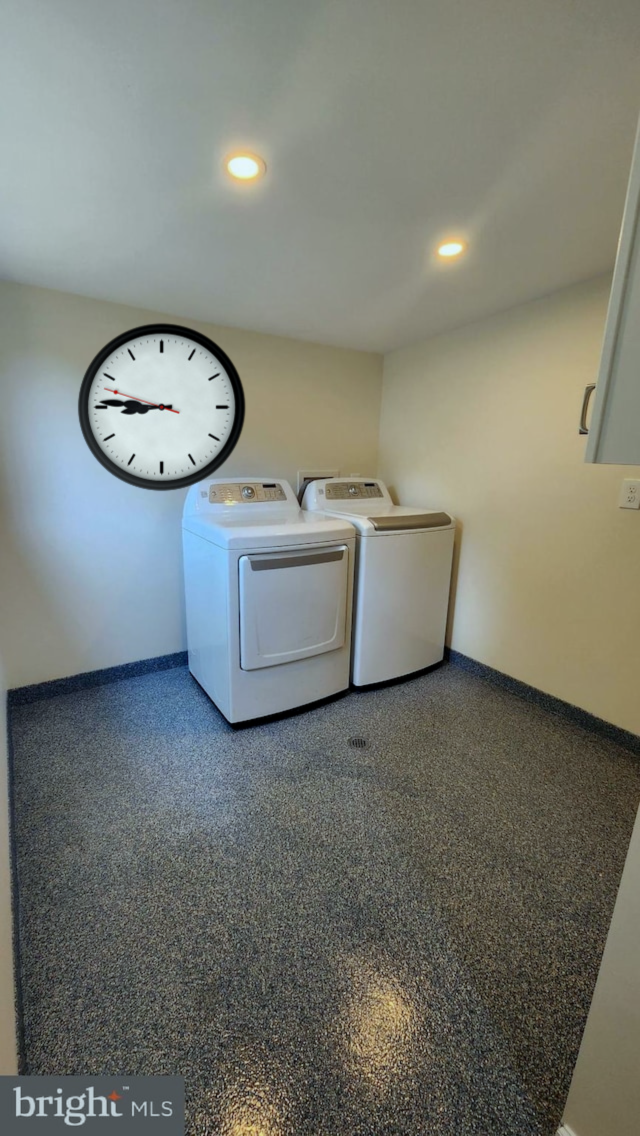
8:45:48
